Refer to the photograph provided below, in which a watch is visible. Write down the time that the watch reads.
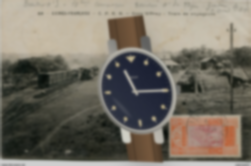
11:15
